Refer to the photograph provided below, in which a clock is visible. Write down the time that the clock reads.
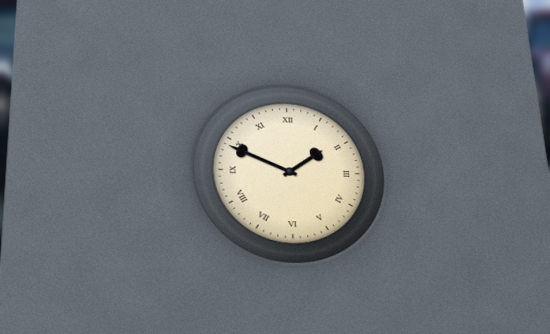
1:49
